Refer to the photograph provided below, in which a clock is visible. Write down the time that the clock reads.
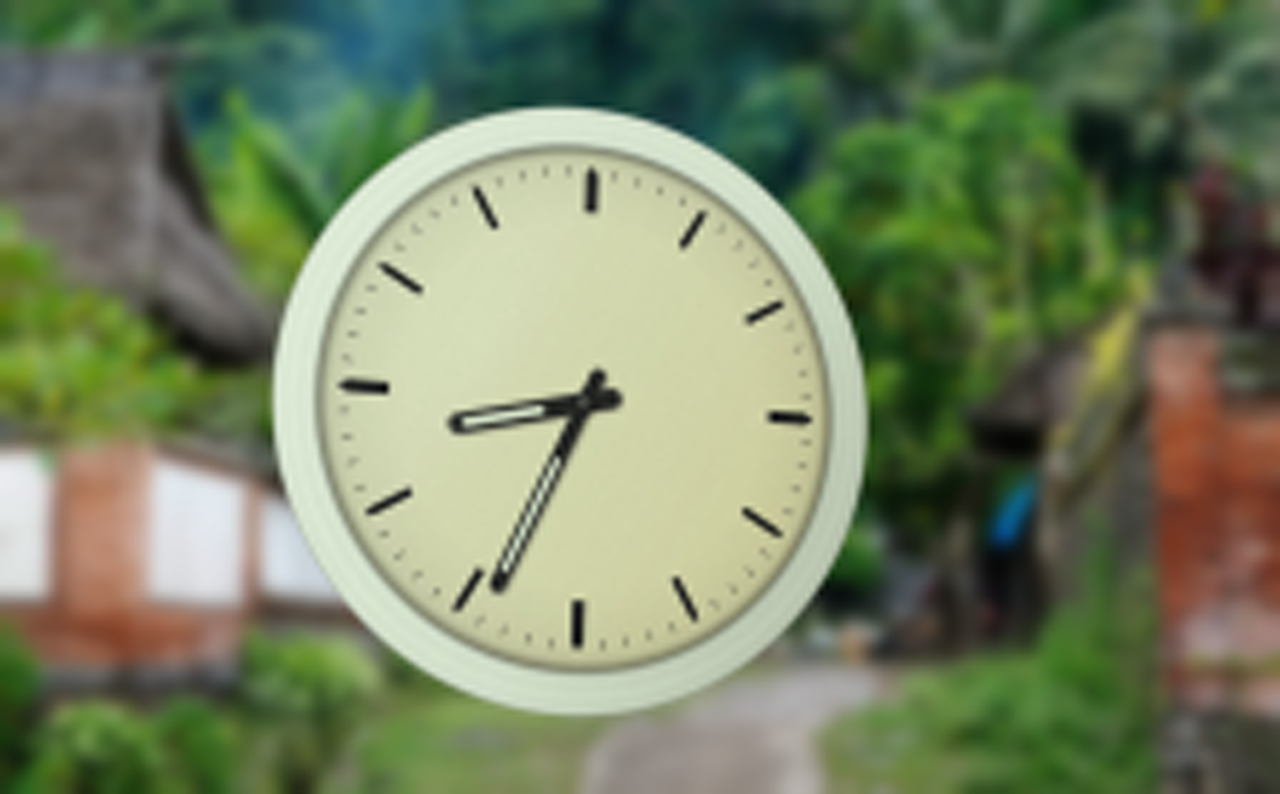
8:34
